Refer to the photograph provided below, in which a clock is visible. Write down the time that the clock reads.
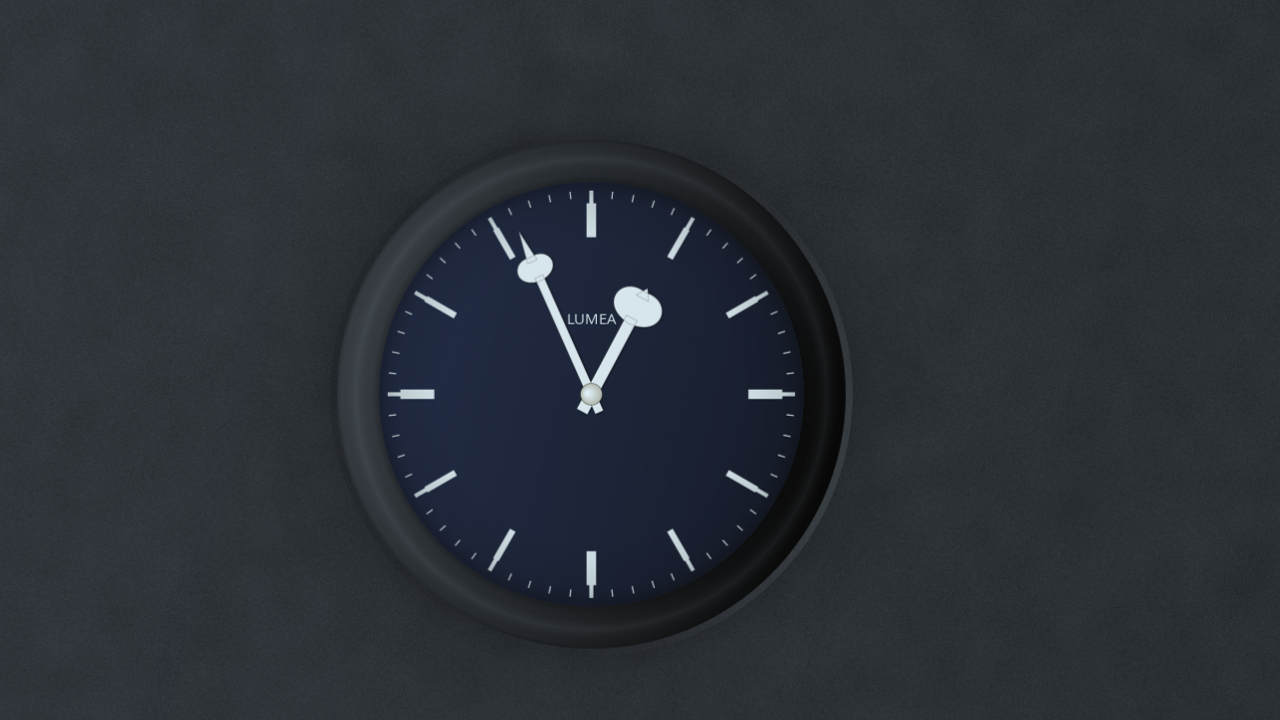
12:56
